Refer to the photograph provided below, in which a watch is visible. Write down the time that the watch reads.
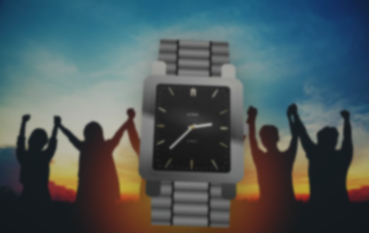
2:37
